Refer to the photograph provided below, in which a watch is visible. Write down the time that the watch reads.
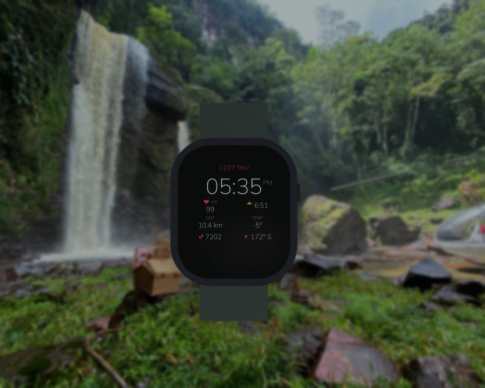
5:35
